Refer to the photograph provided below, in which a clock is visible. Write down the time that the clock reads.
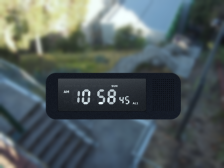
10:58:45
